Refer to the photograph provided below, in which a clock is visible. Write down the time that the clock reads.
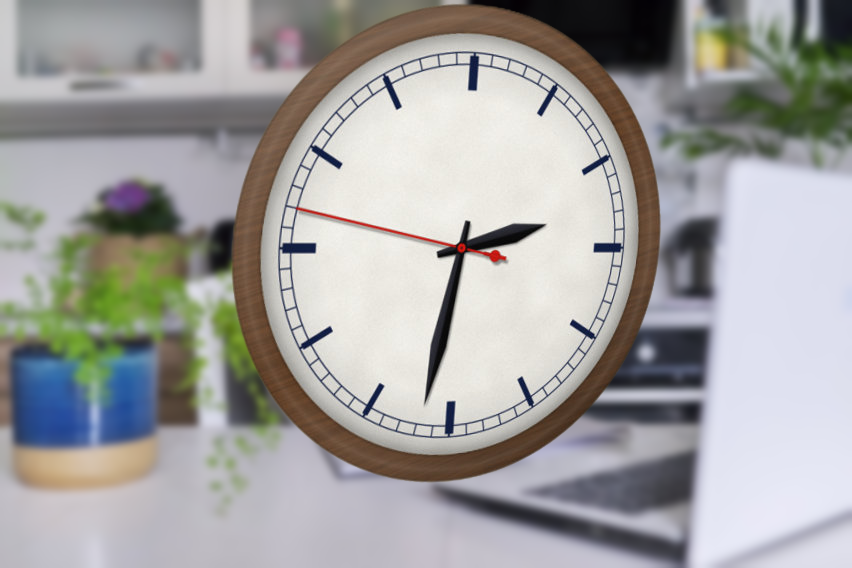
2:31:47
